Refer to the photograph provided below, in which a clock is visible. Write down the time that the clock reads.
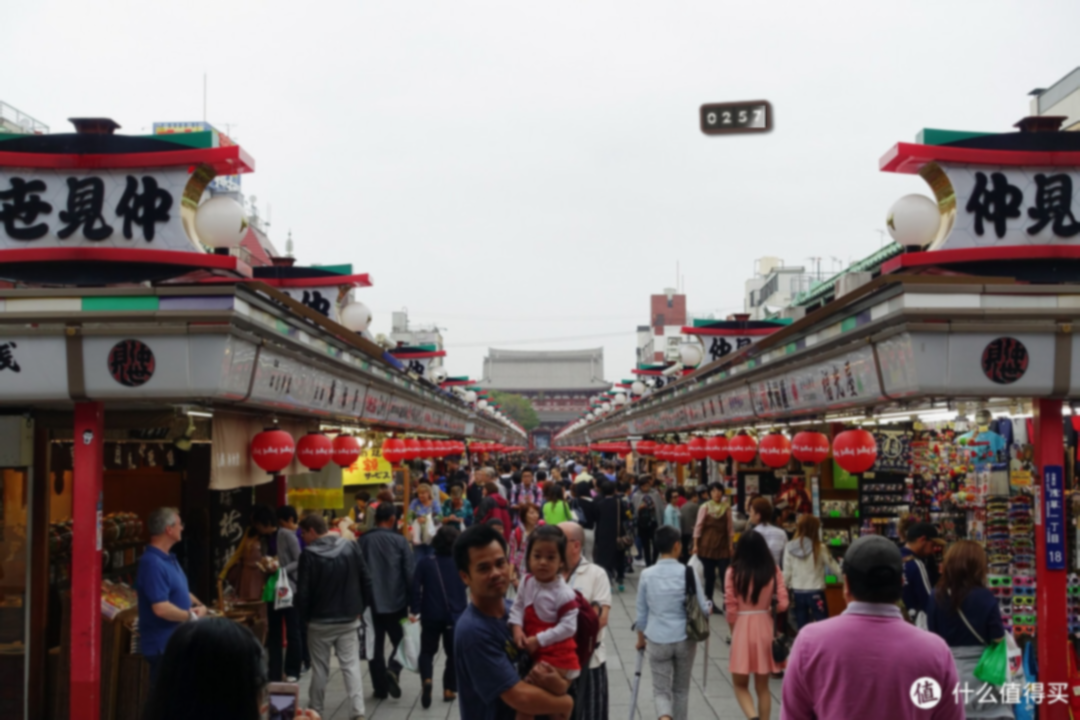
2:57
